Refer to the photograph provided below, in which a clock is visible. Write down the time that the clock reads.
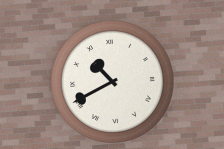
10:41
